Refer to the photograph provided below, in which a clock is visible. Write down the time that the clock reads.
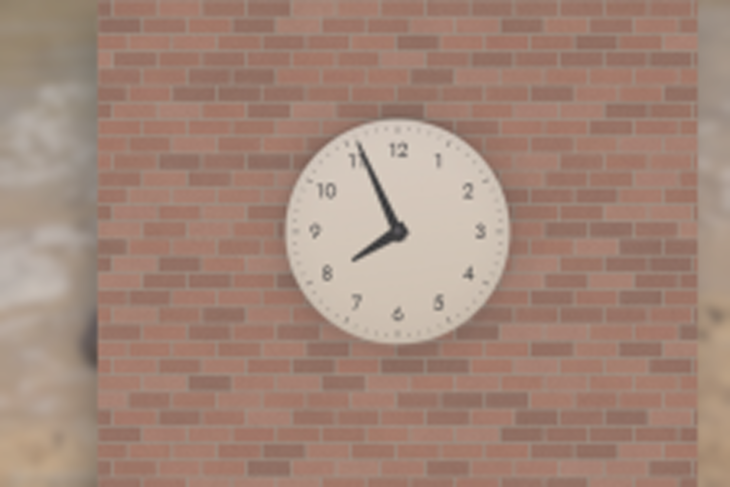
7:56
